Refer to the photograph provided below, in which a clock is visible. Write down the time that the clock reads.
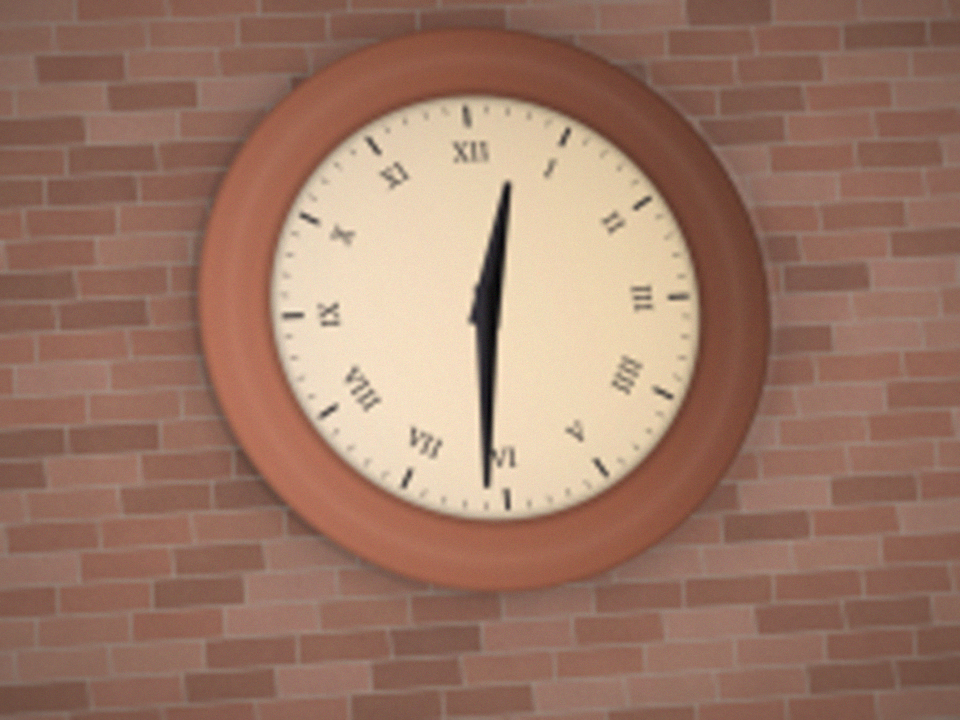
12:31
